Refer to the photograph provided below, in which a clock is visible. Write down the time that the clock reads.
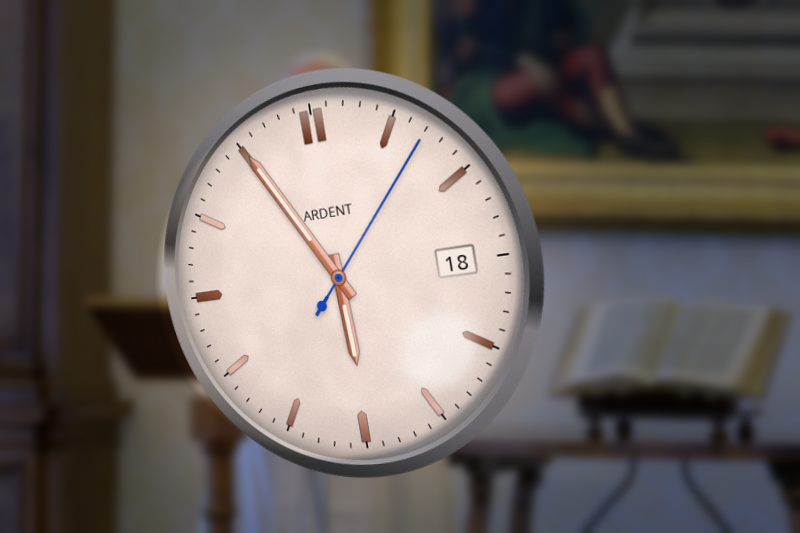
5:55:07
